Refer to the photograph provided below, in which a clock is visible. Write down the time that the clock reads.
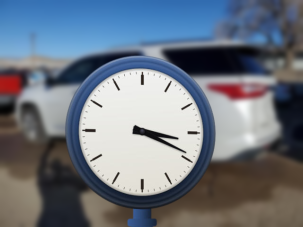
3:19
